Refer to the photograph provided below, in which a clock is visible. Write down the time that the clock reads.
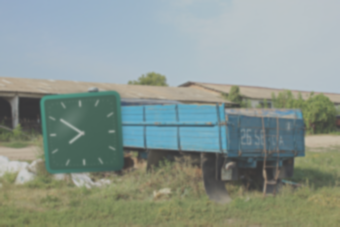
7:51
